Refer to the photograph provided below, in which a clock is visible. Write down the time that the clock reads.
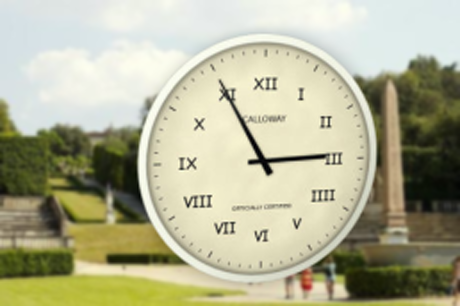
2:55
